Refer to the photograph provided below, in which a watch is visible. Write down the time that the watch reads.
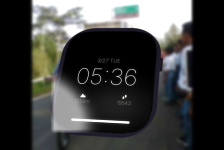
5:36
